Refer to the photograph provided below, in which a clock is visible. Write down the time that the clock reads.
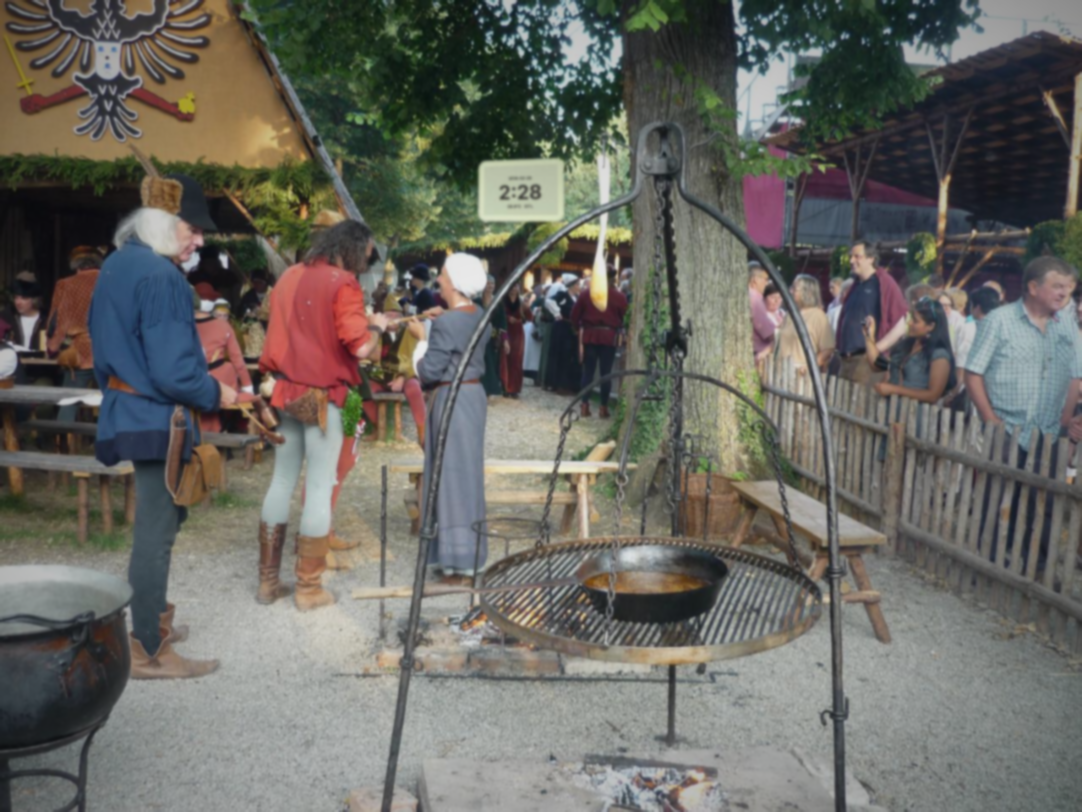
2:28
